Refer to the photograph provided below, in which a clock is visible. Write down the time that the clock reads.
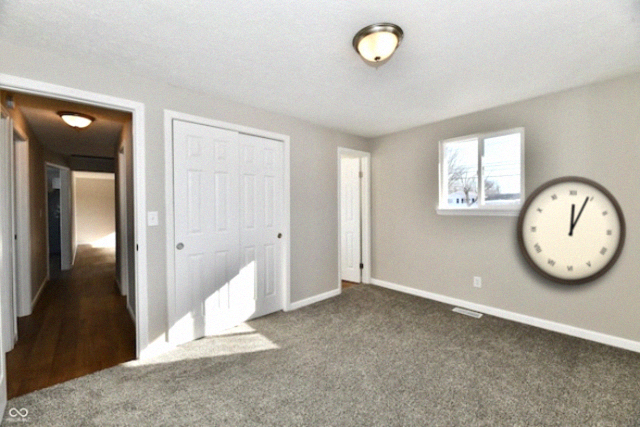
12:04
